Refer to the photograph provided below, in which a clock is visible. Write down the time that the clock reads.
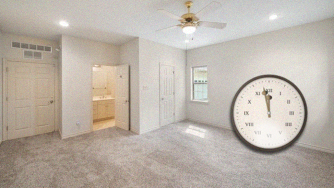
11:58
